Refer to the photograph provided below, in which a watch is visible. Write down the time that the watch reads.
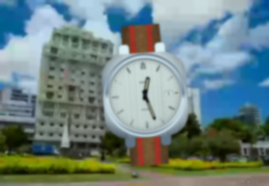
12:27
